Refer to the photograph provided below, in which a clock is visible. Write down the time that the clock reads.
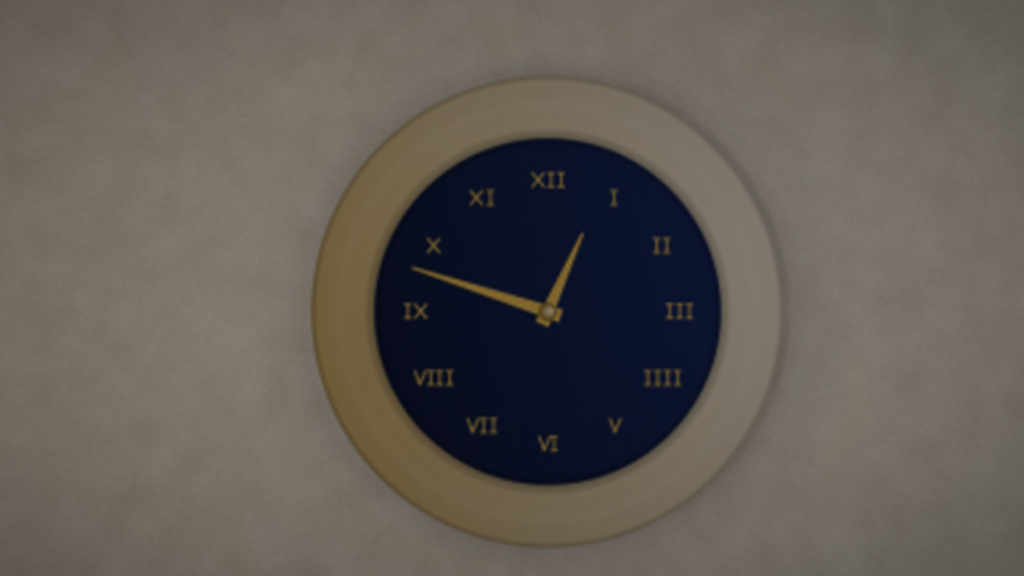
12:48
